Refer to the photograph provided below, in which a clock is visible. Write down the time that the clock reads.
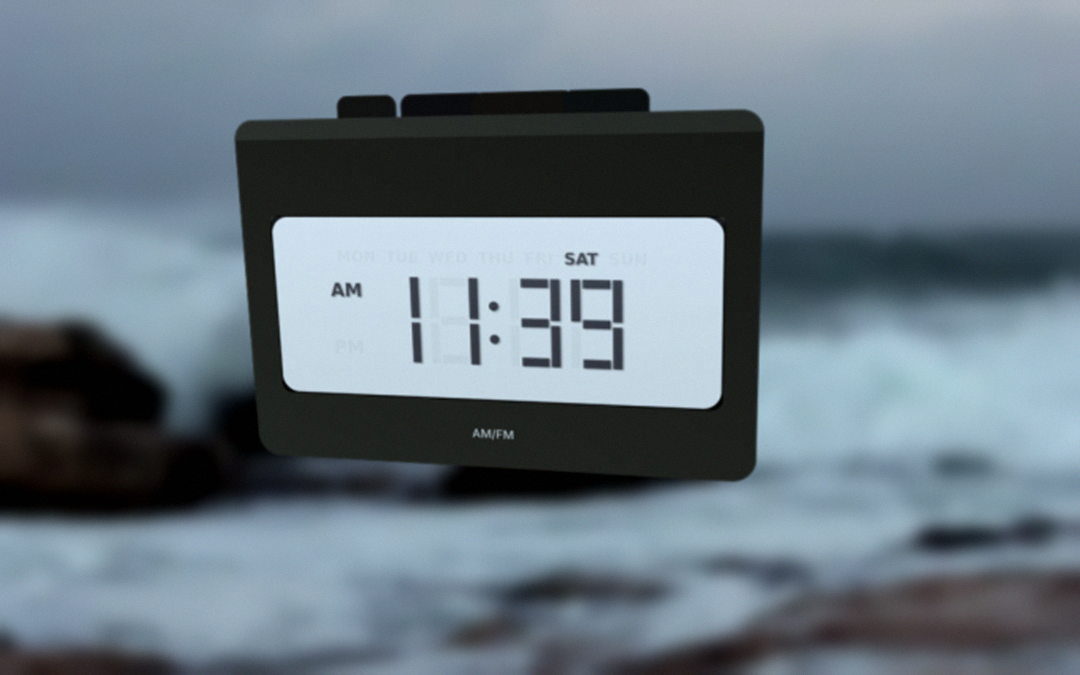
11:39
